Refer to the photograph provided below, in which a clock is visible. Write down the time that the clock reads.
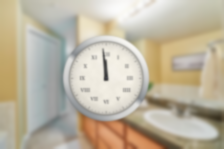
11:59
